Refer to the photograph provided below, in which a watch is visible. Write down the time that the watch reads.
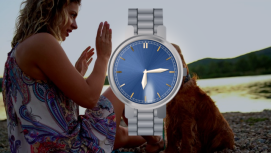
6:14
